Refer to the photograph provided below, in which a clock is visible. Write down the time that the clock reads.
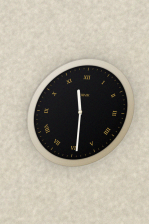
11:29
